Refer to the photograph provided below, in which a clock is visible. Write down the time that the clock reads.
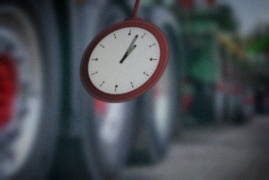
1:03
